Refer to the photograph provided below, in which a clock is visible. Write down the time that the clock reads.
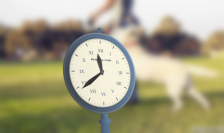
11:39
